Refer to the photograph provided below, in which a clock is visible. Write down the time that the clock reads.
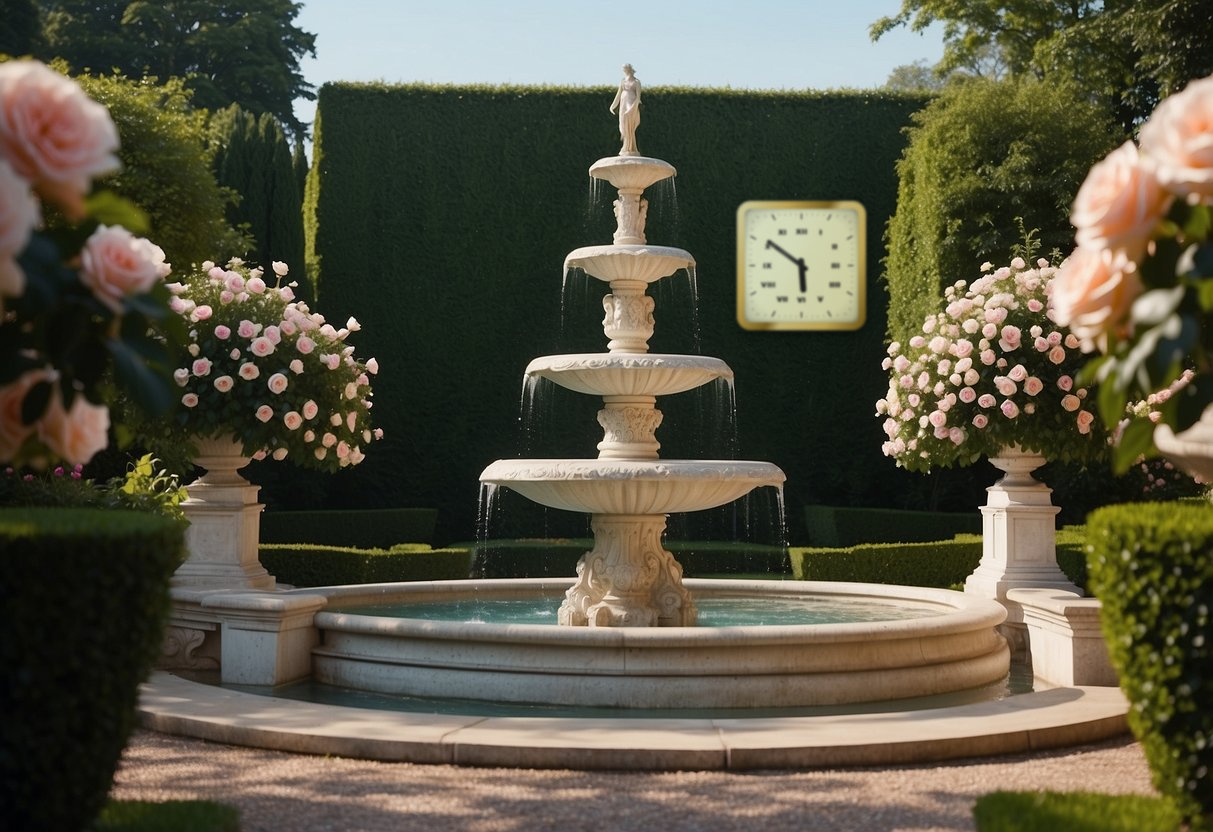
5:51
